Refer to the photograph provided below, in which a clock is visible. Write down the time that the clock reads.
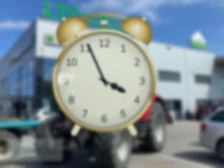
3:56
